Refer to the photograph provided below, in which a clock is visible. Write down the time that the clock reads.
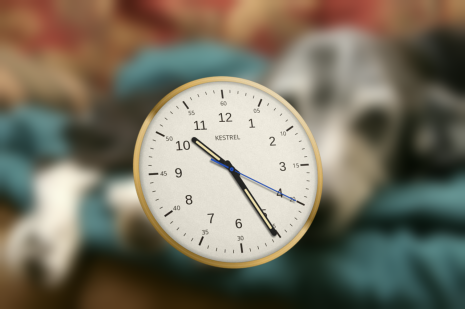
10:25:20
